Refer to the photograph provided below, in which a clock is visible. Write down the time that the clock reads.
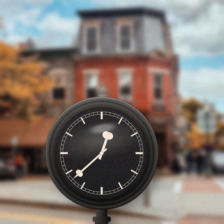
12:38
